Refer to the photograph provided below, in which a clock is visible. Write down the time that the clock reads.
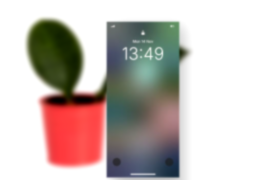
13:49
